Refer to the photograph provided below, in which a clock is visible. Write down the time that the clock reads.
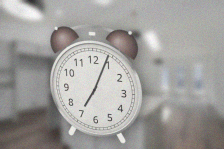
7:04
